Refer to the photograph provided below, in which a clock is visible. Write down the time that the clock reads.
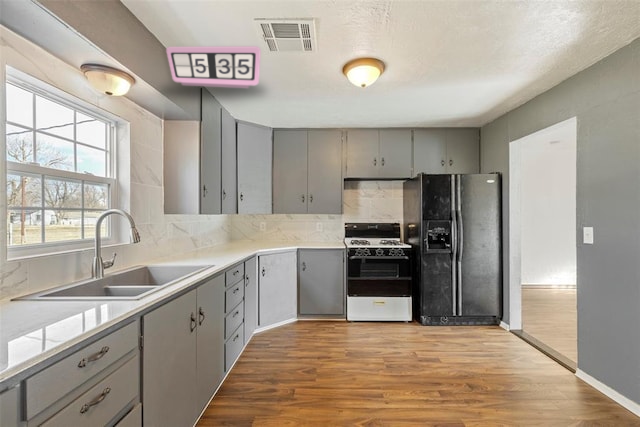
5:35
